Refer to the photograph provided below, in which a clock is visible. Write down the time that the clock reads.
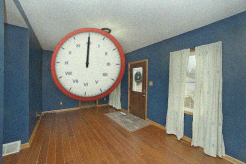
12:00
